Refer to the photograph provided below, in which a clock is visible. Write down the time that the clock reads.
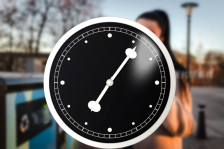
7:06
